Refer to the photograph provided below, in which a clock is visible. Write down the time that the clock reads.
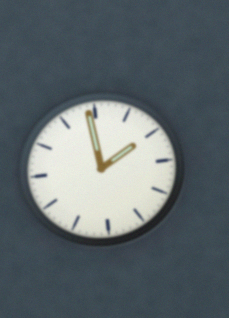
1:59
